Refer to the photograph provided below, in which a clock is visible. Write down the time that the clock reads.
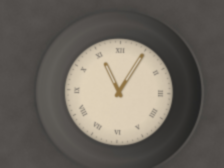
11:05
